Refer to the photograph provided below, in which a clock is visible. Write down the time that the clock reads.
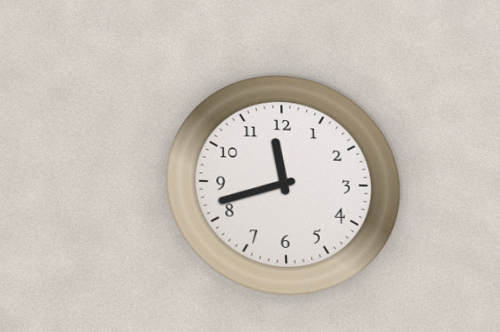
11:42
